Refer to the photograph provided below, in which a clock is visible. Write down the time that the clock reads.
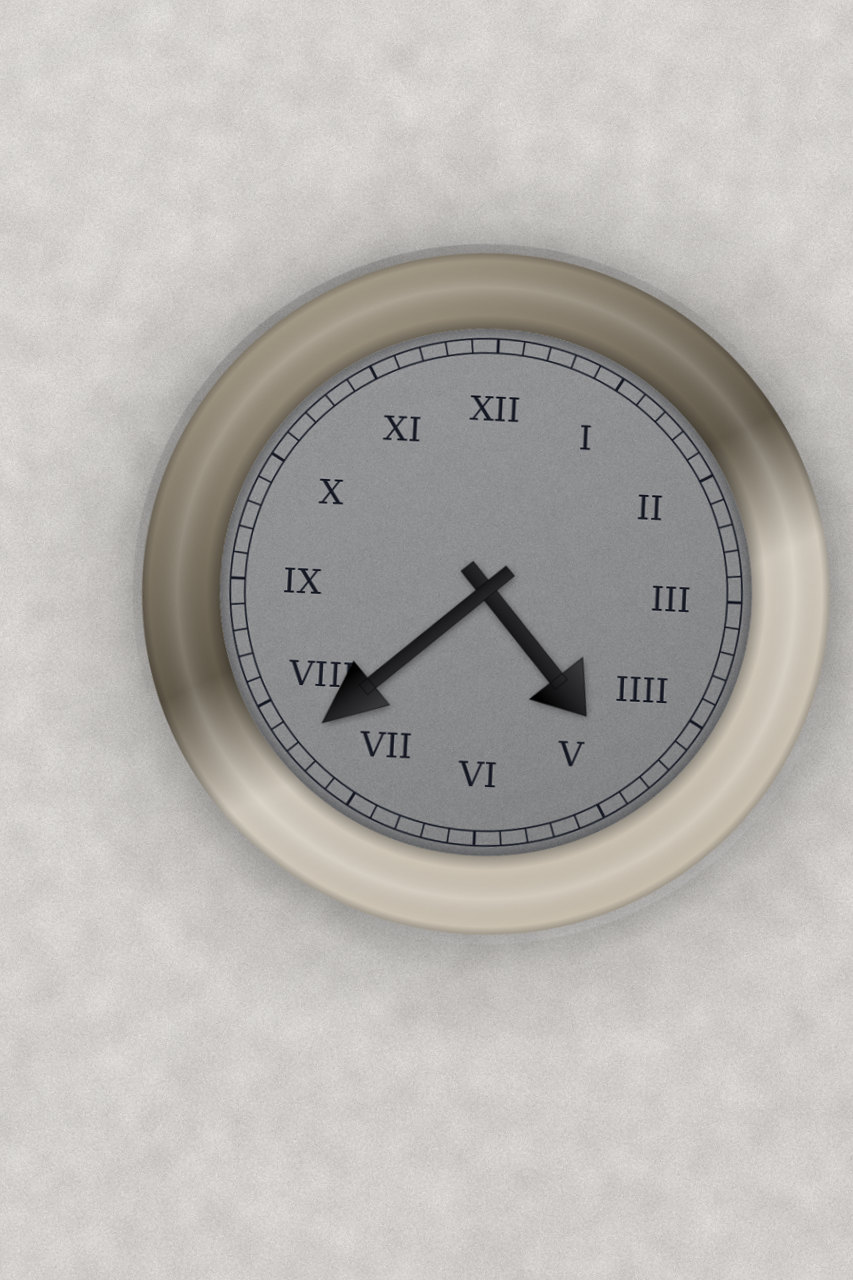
4:38
